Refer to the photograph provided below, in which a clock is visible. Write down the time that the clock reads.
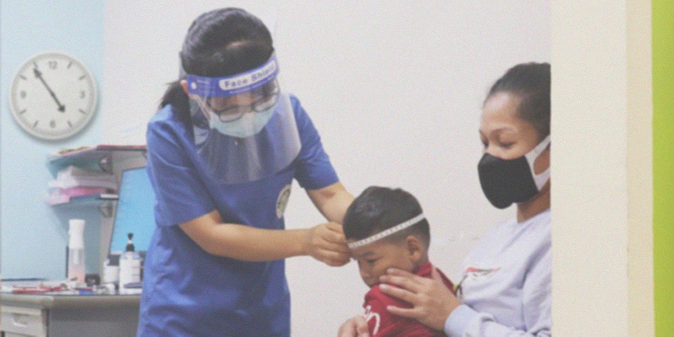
4:54
